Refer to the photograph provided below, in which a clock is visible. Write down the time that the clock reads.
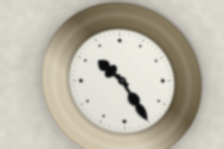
10:25
